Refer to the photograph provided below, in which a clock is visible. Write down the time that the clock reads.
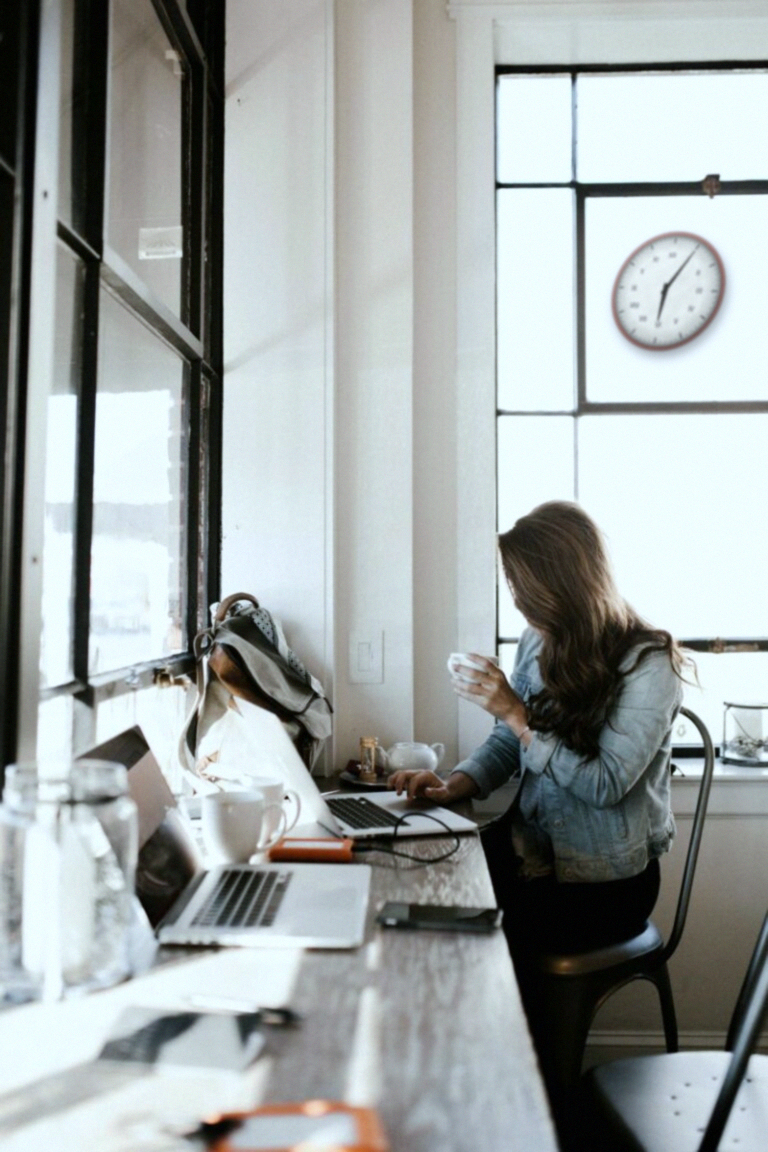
6:05
